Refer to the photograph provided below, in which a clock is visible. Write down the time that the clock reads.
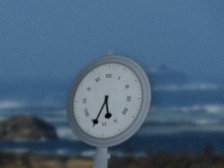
5:34
